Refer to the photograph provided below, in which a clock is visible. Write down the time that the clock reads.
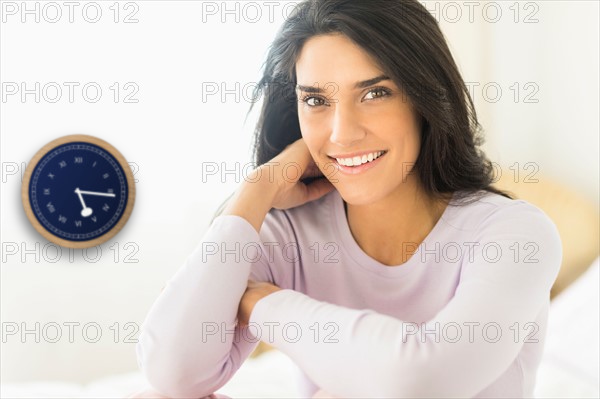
5:16
